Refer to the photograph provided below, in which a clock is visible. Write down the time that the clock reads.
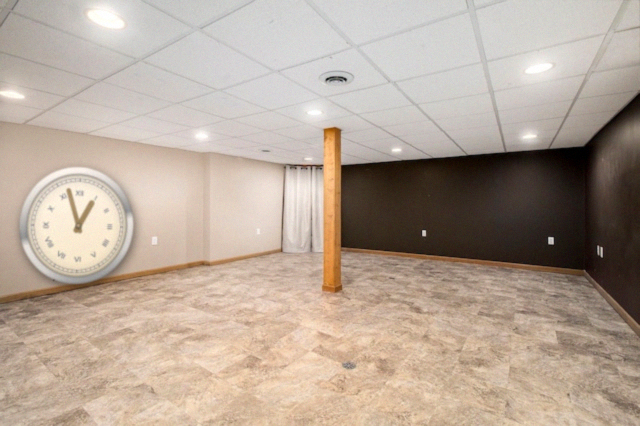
12:57
